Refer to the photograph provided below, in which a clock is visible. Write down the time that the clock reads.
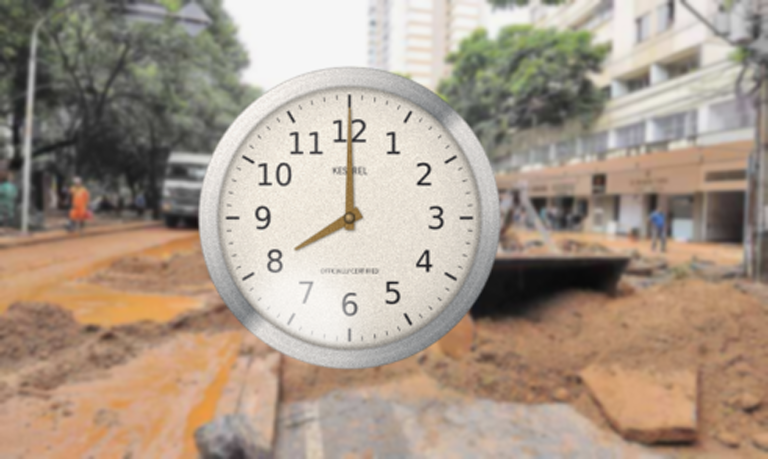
8:00
